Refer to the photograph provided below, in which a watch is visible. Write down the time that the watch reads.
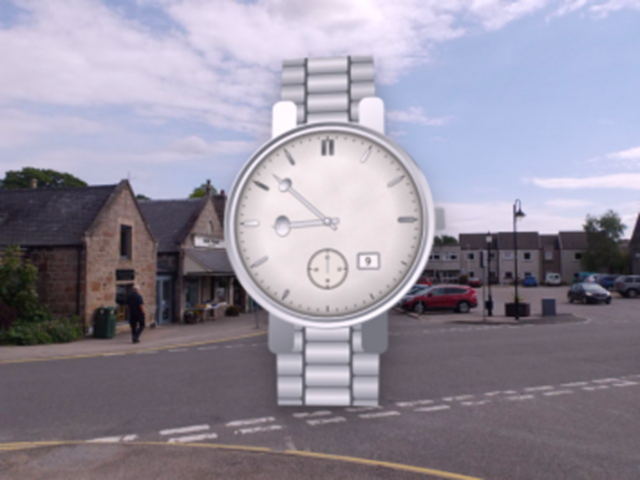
8:52
